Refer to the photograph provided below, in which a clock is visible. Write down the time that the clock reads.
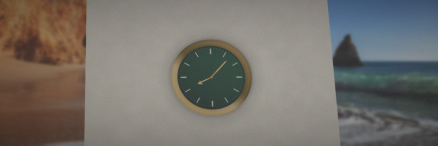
8:07
